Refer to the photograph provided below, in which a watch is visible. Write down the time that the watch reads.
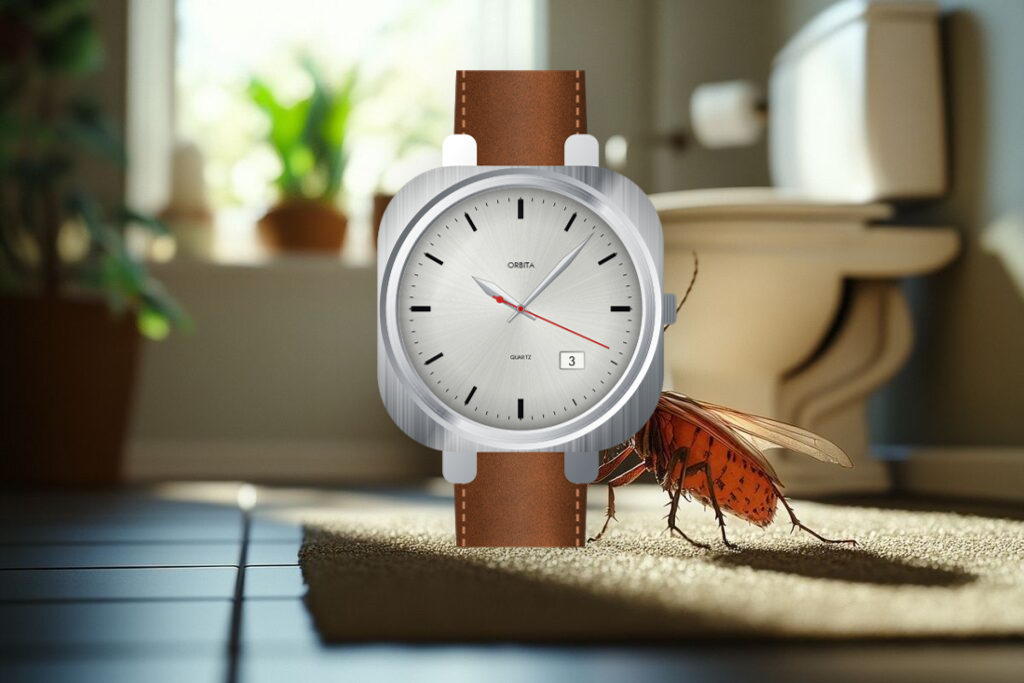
10:07:19
